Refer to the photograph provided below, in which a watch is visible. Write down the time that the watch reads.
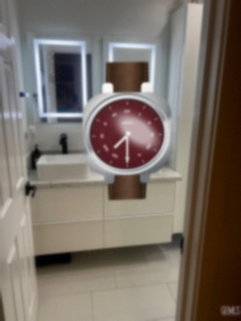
7:30
